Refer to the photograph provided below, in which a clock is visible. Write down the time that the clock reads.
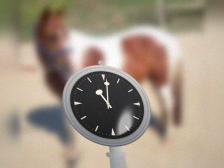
11:01
